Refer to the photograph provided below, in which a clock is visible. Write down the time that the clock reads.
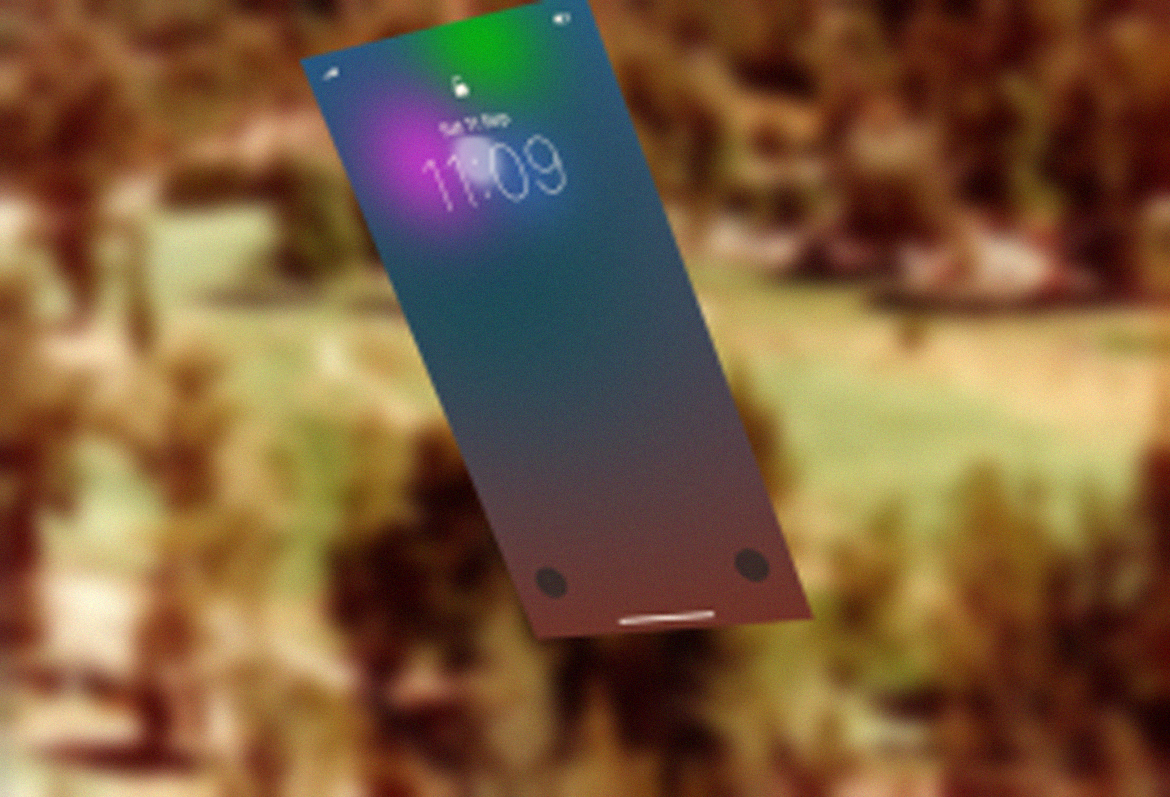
11:09
